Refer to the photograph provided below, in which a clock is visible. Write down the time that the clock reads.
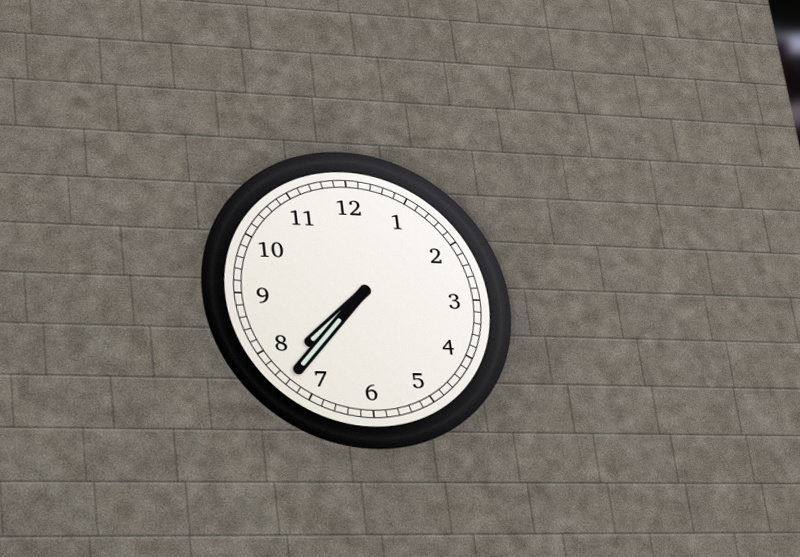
7:37
